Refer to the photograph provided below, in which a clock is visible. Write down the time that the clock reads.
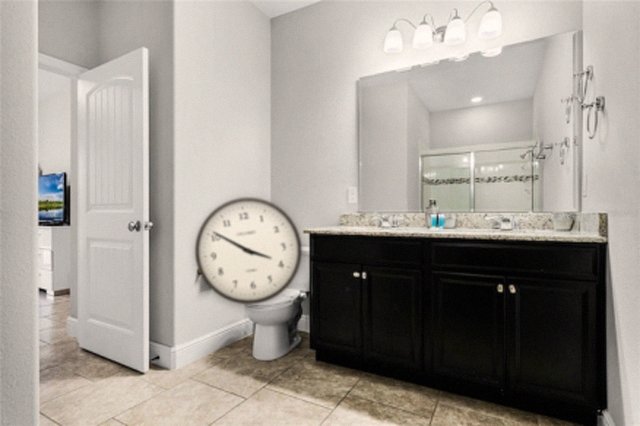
3:51
